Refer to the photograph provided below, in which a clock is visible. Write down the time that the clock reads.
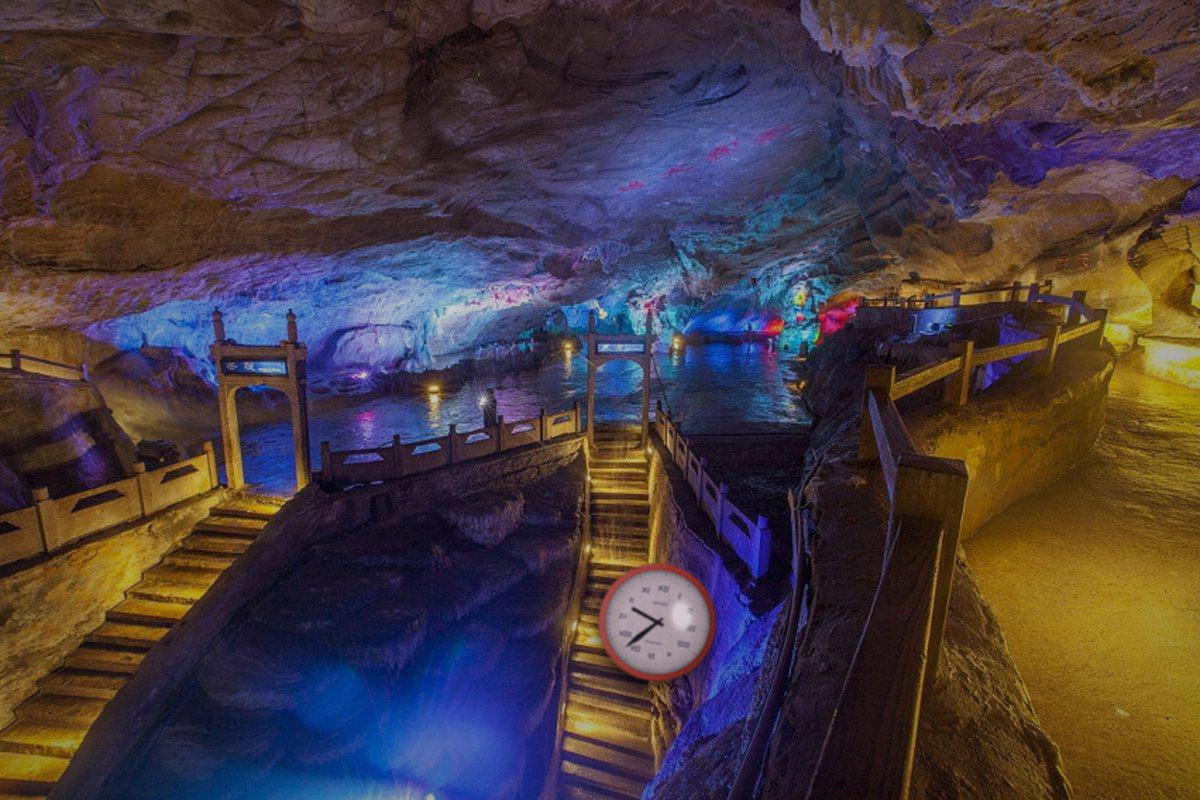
9:37
